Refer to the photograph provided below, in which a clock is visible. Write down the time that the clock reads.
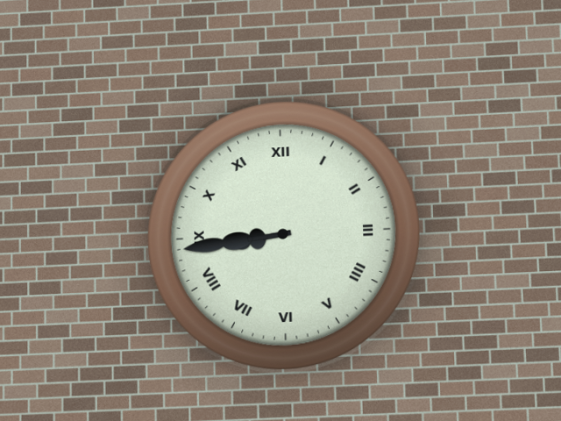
8:44
